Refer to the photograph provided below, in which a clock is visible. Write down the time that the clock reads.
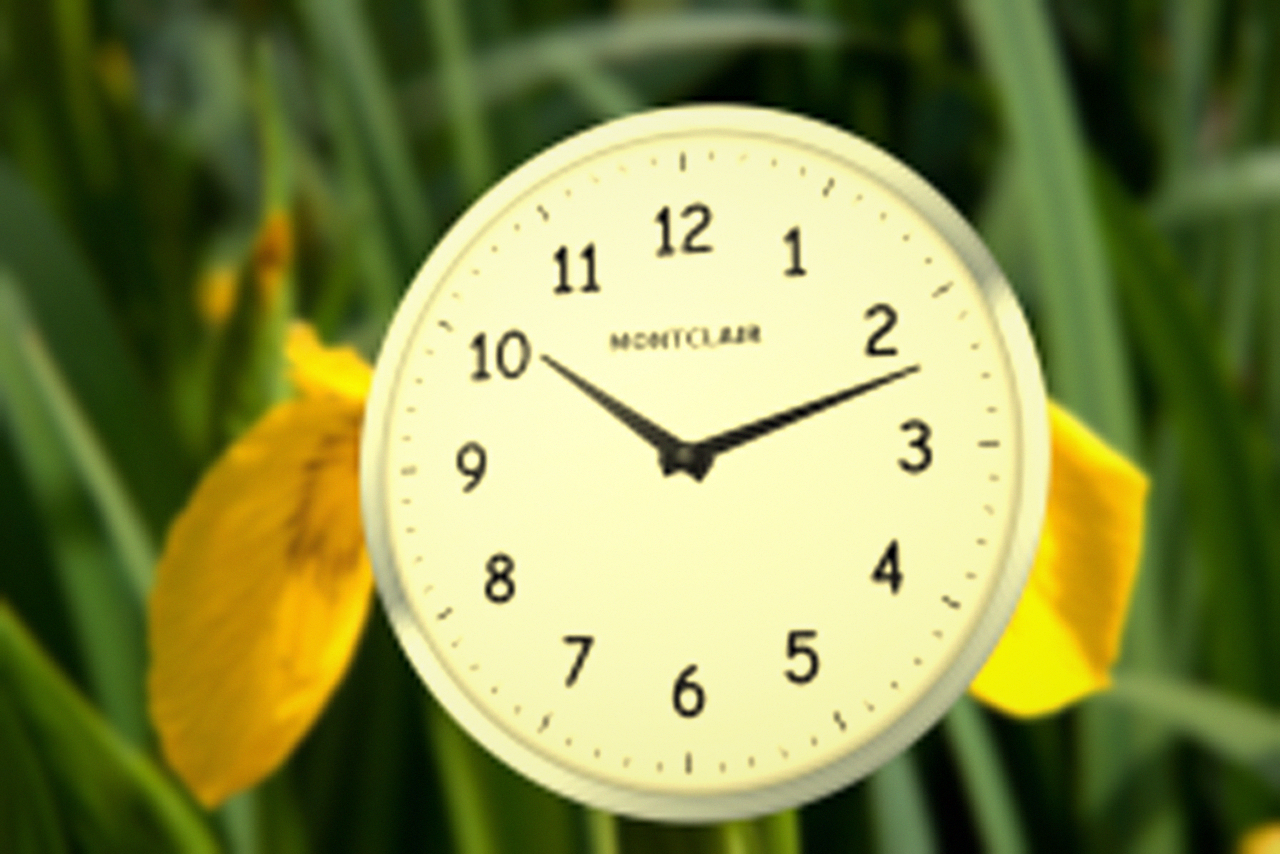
10:12
